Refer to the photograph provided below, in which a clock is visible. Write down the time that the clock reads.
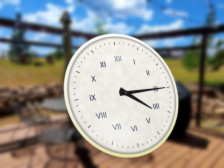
4:15
